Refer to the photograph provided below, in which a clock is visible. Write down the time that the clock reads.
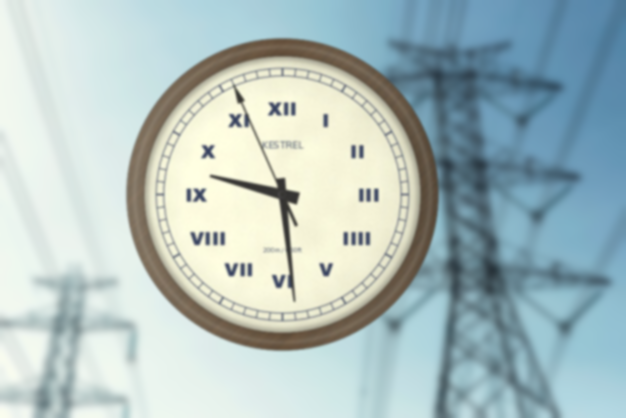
9:28:56
